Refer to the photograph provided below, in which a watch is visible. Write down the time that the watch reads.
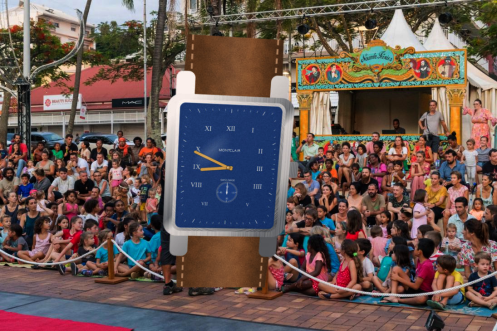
8:49
